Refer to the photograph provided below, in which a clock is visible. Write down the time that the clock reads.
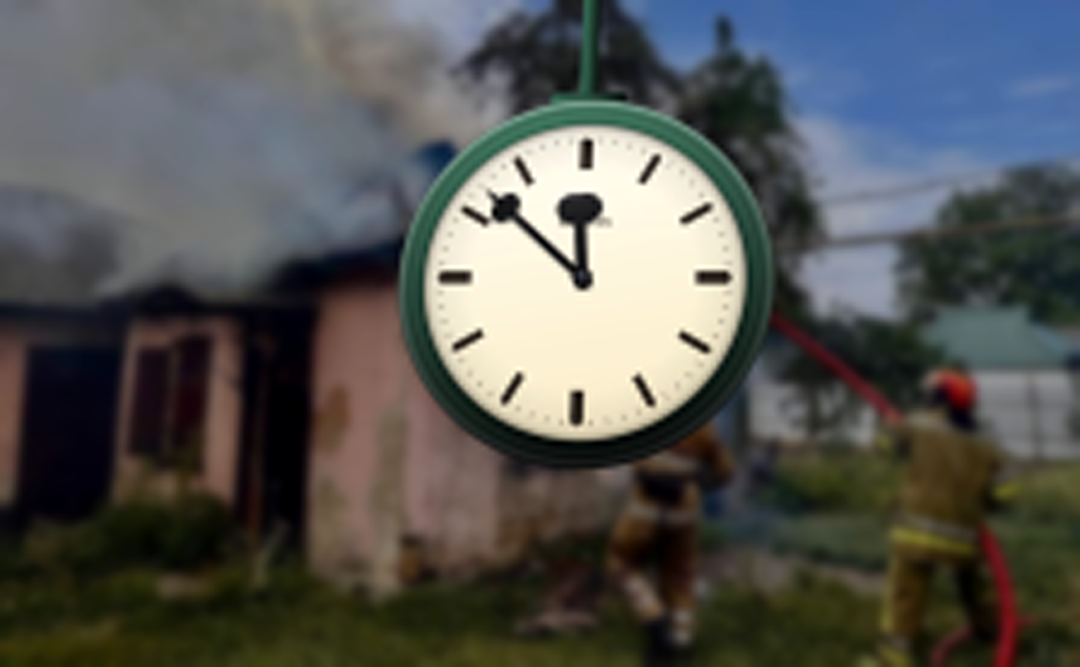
11:52
